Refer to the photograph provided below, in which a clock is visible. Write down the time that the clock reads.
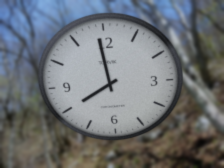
7:59
